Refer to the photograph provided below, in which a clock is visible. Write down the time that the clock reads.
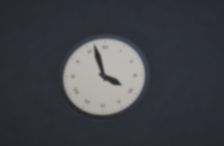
3:57
